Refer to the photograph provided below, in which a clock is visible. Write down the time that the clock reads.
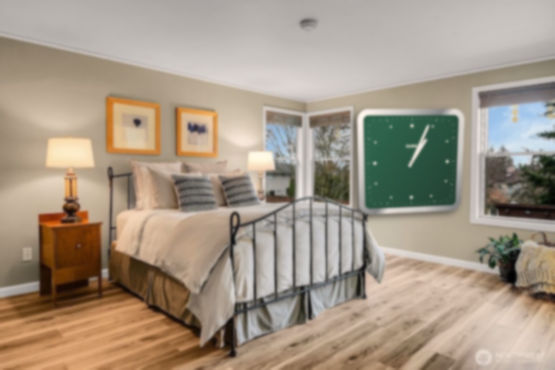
1:04
